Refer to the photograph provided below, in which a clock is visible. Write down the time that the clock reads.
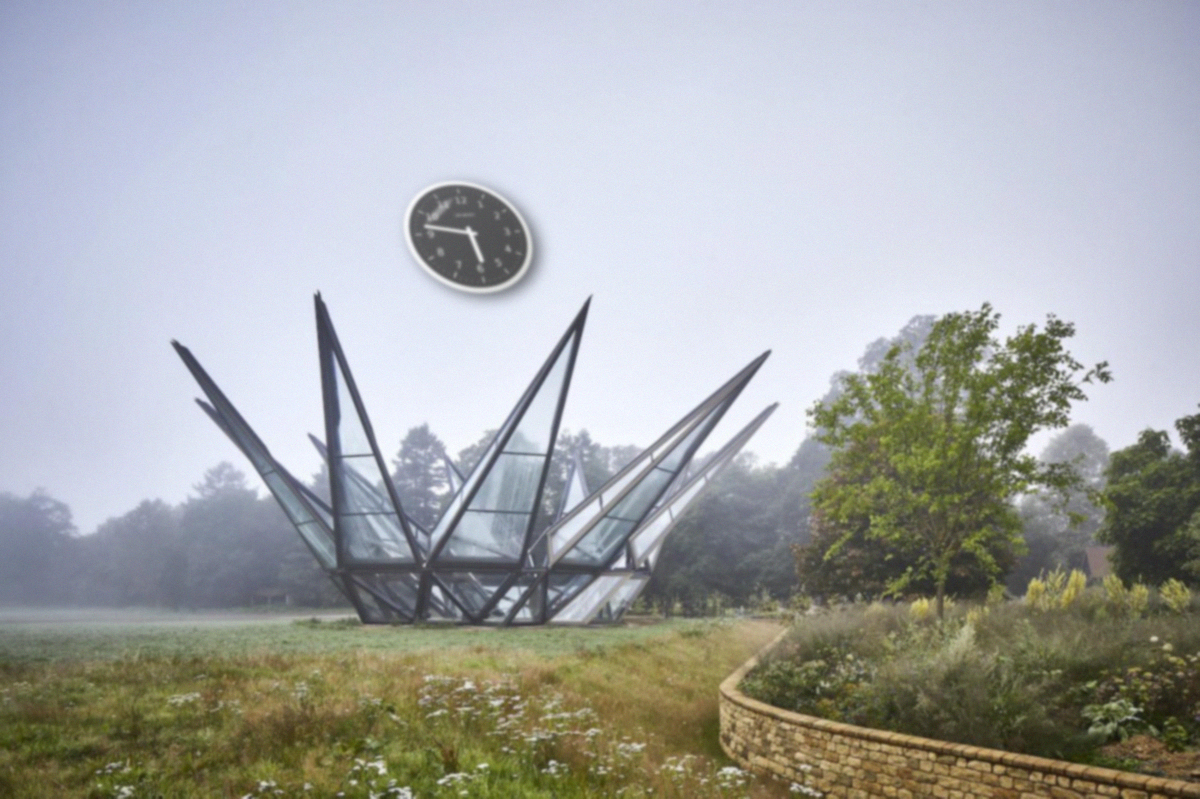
5:47
